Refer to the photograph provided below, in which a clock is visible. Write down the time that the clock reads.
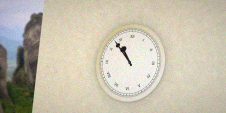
10:53
